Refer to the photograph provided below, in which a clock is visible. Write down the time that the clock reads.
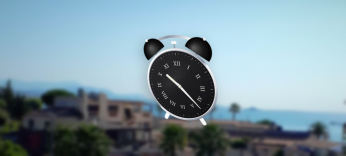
10:23
